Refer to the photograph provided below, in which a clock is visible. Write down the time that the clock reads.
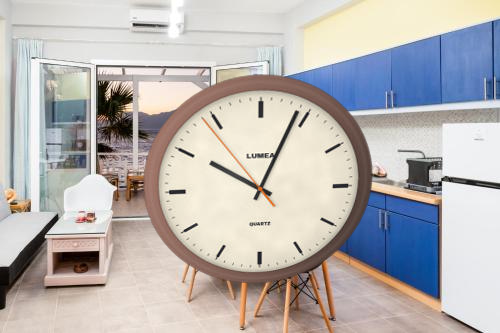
10:03:54
